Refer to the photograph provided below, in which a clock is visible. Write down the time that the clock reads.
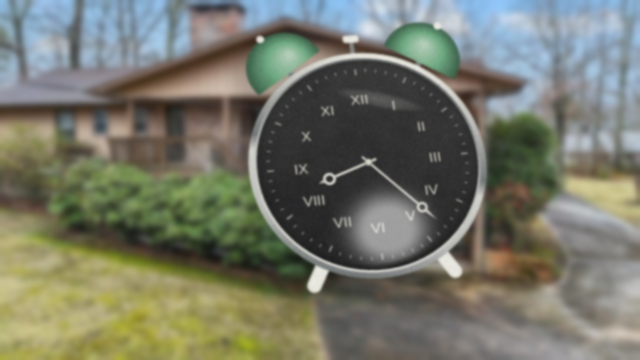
8:23
